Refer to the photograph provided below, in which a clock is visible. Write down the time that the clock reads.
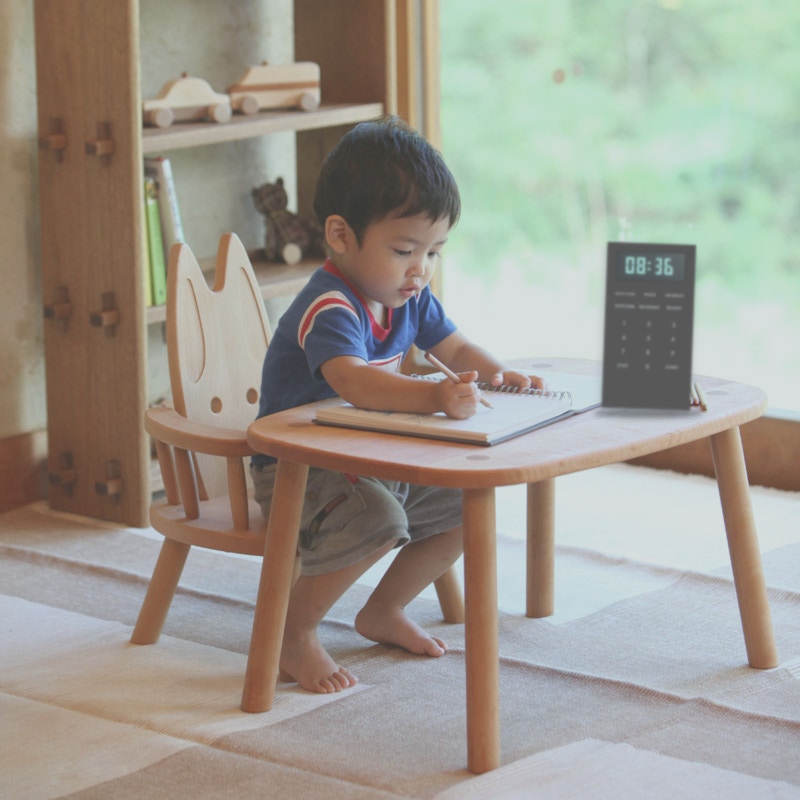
8:36
